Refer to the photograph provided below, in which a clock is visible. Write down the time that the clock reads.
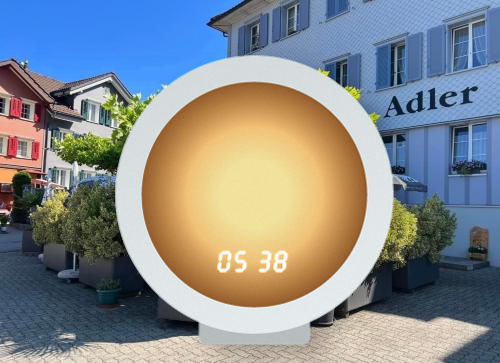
5:38
